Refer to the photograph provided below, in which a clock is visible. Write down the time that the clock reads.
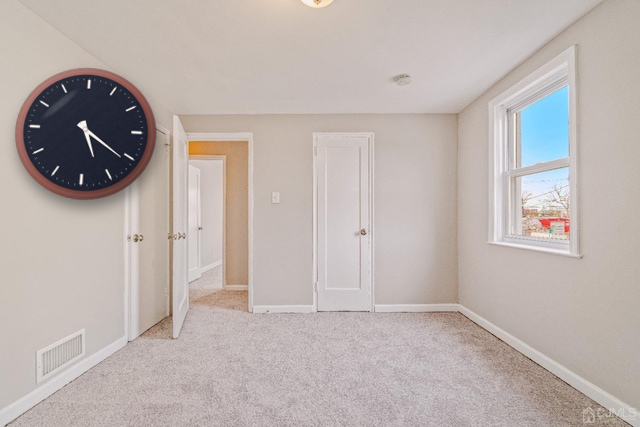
5:21
